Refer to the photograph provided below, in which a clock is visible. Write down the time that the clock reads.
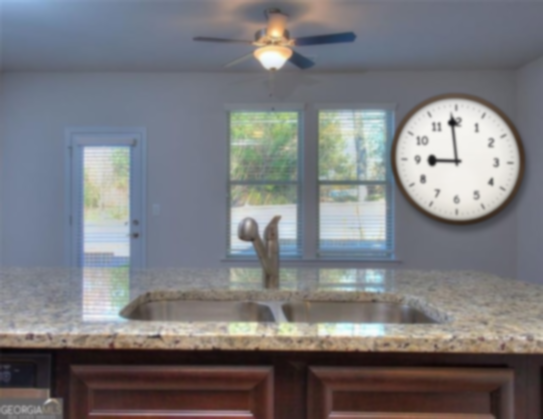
8:59
